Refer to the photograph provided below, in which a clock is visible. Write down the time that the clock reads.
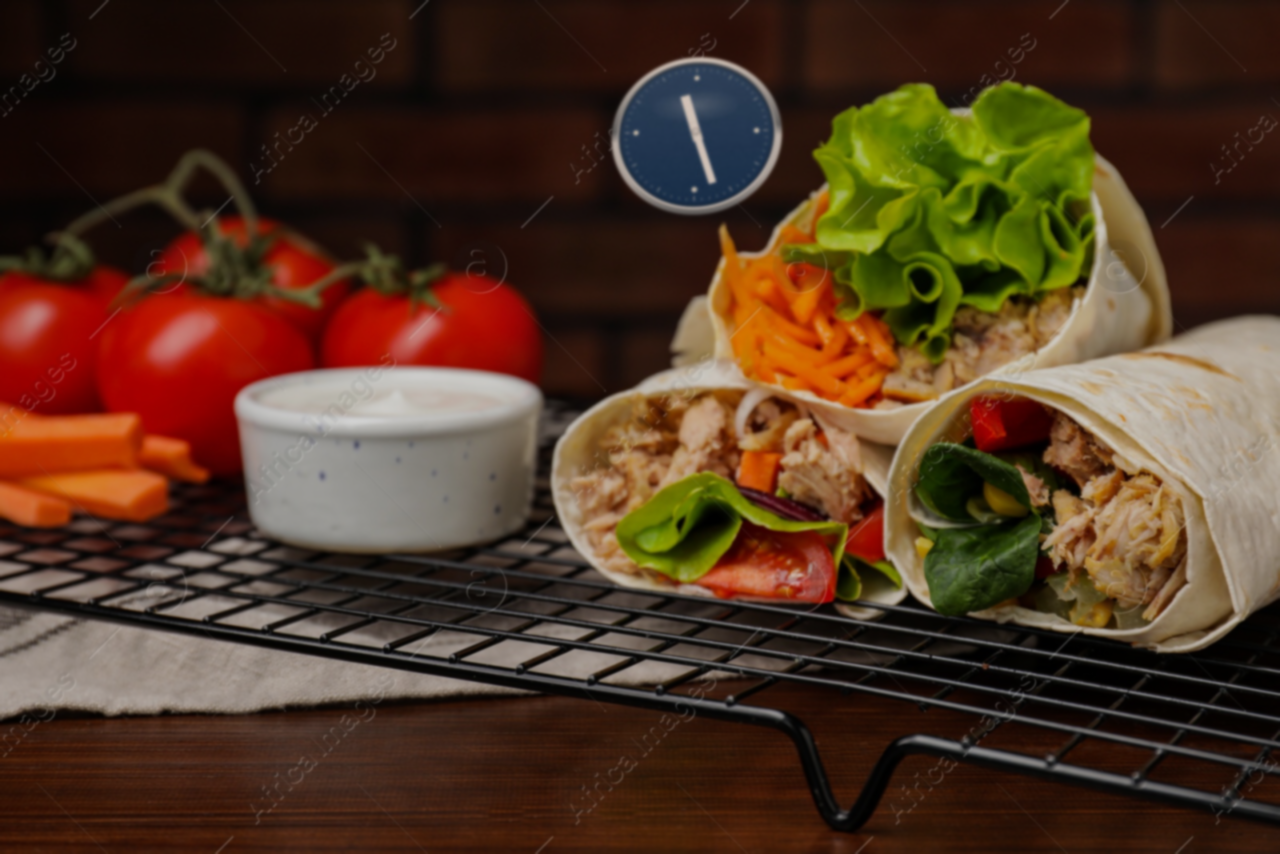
11:27
